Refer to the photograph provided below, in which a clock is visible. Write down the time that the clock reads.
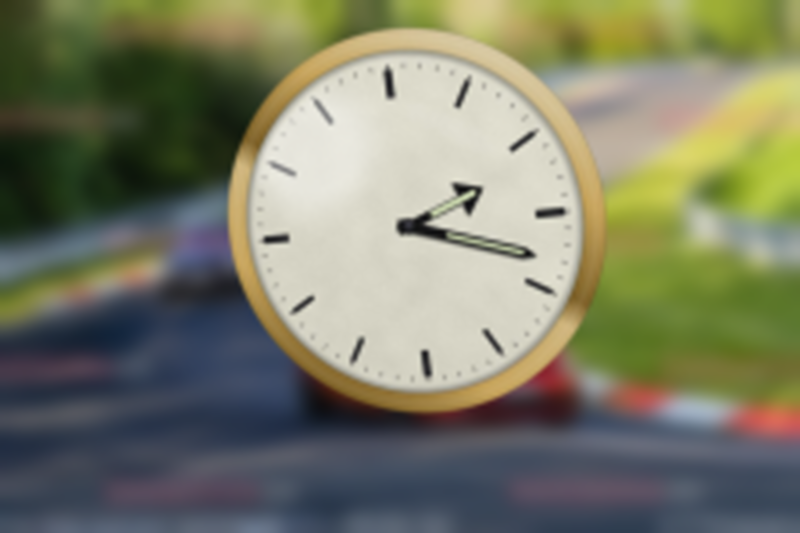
2:18
